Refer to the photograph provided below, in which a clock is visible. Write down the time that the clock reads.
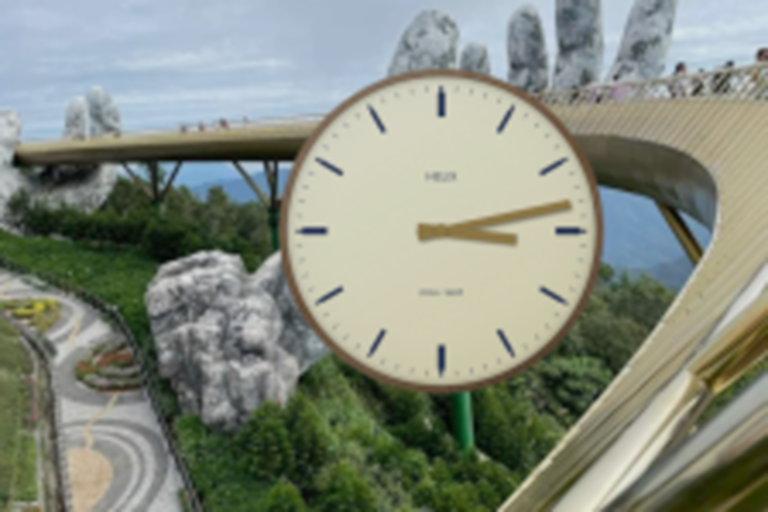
3:13
